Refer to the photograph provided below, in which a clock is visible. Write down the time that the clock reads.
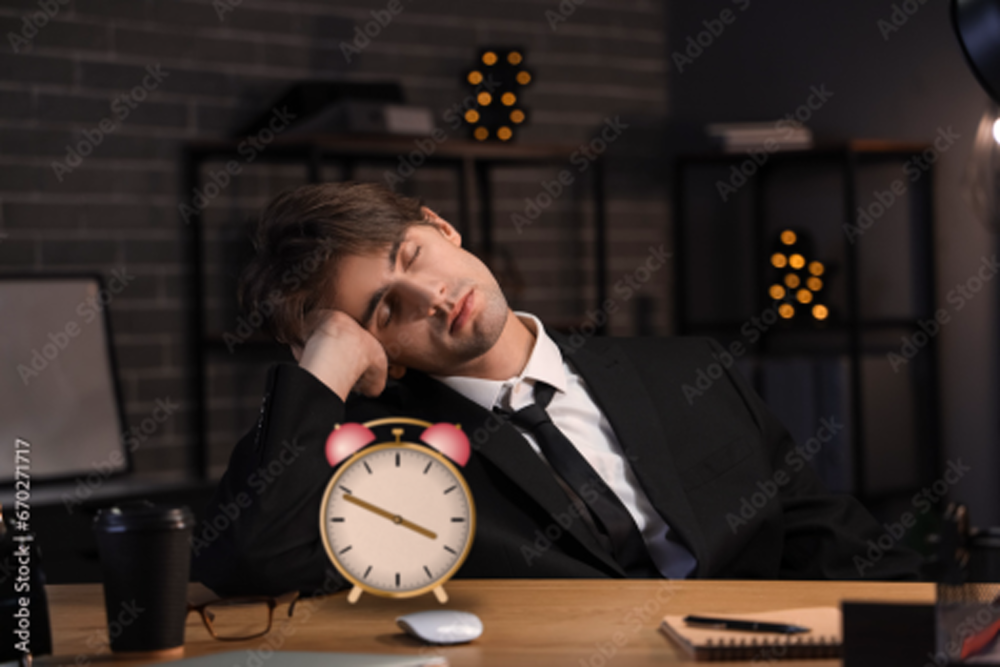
3:49
